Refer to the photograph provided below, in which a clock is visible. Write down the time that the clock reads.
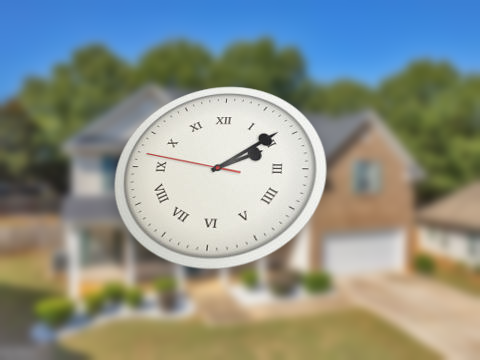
2:08:47
